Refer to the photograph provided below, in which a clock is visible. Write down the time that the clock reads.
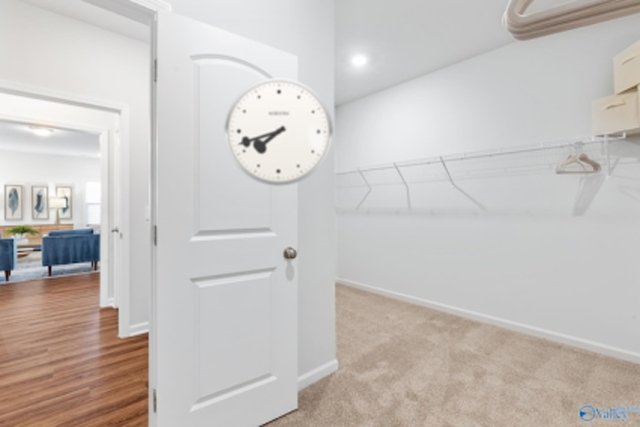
7:42
